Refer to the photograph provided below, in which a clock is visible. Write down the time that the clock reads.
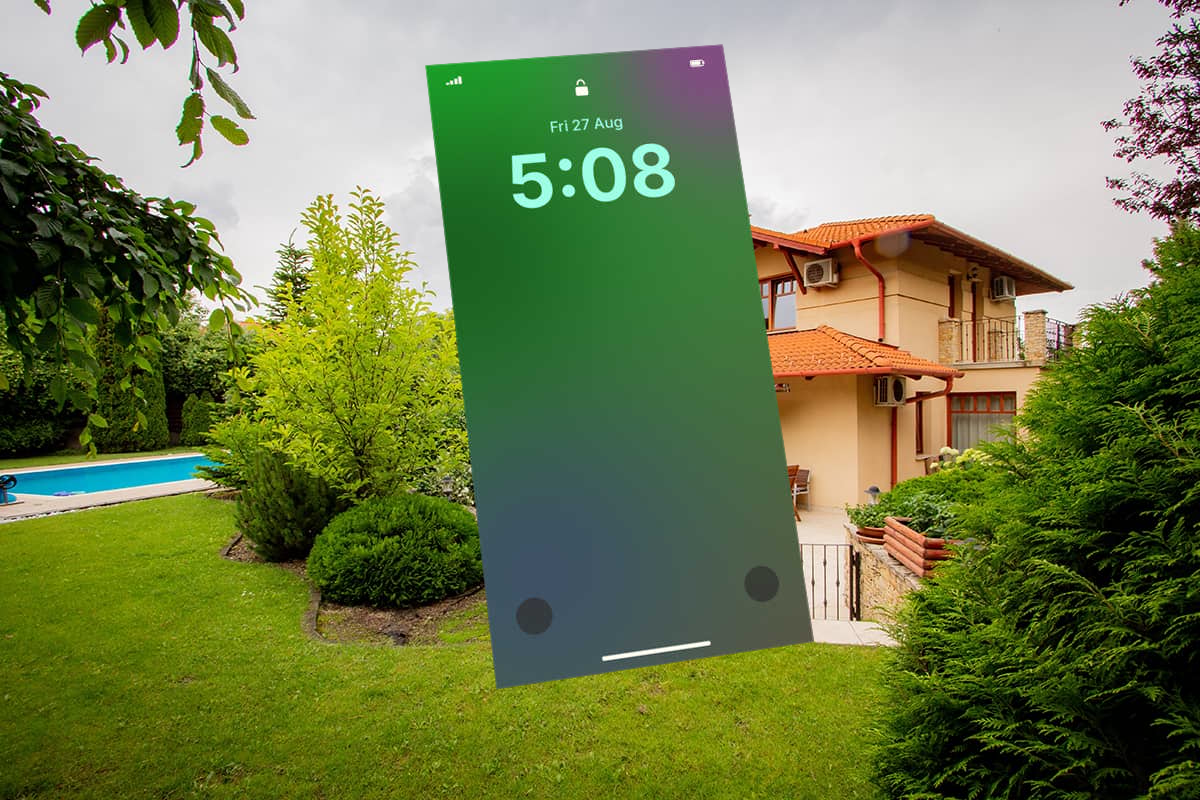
5:08
